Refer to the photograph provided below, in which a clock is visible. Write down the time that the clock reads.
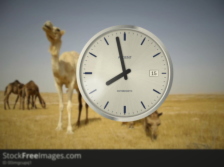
7:58
